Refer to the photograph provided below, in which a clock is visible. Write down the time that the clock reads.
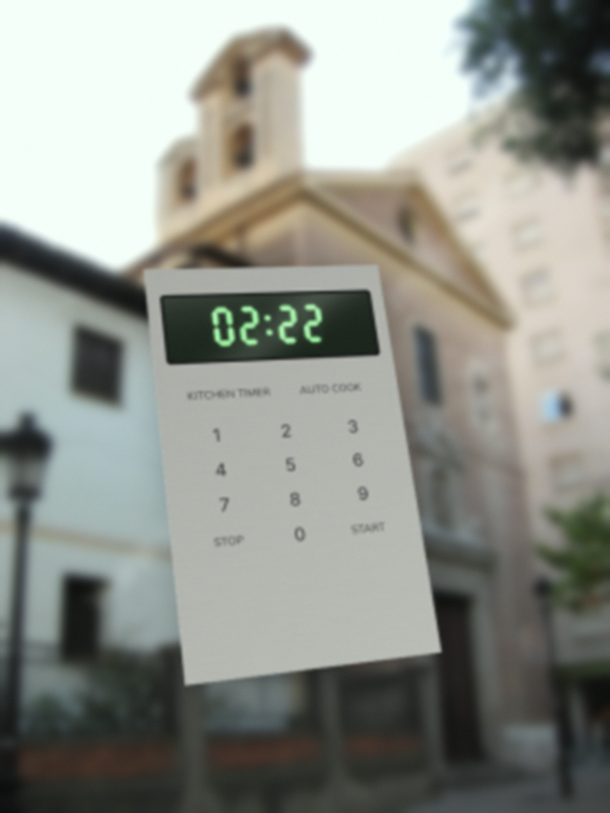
2:22
